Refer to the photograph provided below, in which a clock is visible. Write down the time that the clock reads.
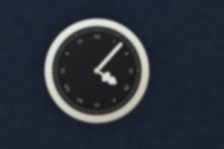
4:07
